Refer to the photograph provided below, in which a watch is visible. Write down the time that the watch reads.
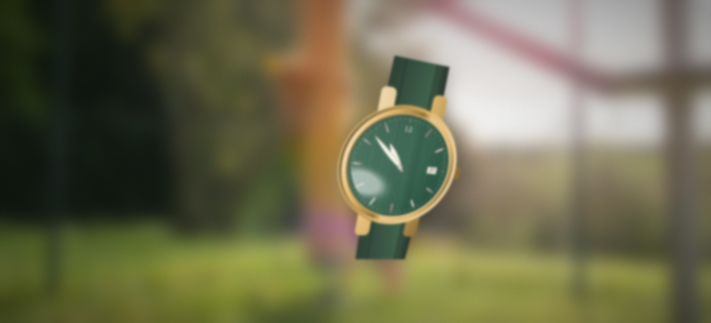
10:52
